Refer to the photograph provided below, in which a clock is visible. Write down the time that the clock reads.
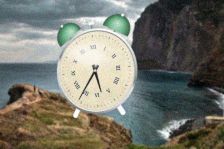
5:36
